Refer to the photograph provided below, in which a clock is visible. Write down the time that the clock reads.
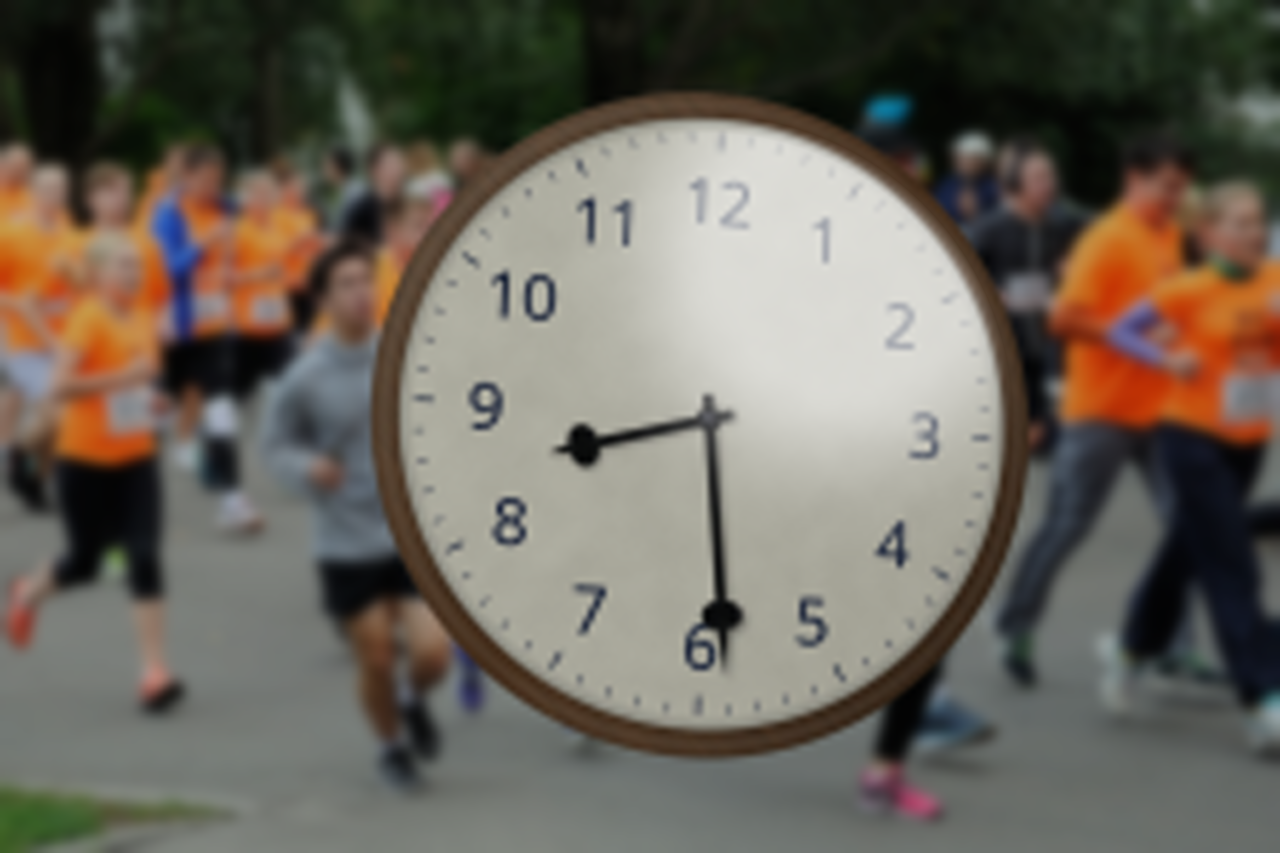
8:29
